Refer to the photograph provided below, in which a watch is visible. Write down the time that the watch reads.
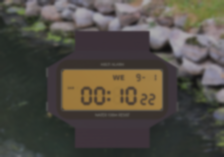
0:10:22
